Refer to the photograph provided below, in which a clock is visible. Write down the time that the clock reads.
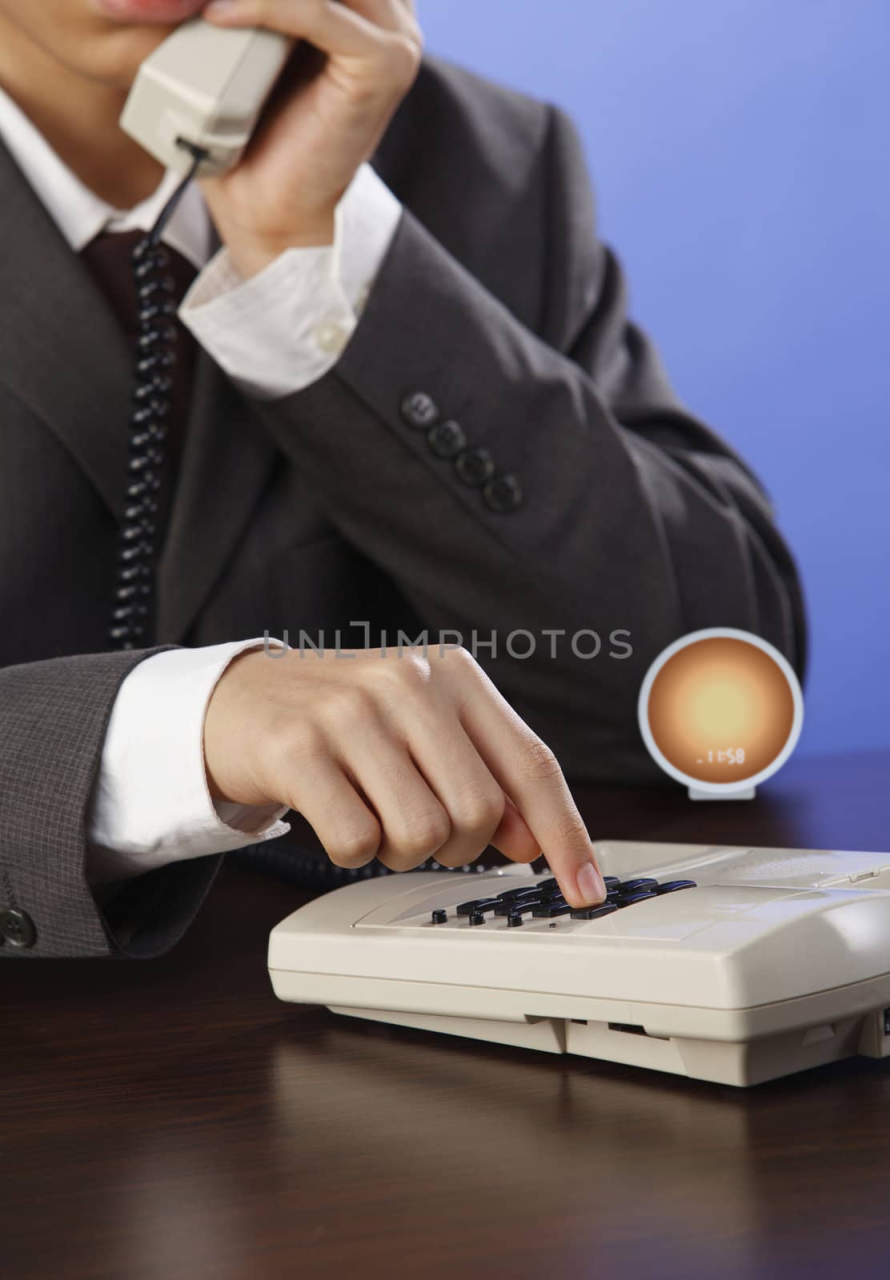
11:58
